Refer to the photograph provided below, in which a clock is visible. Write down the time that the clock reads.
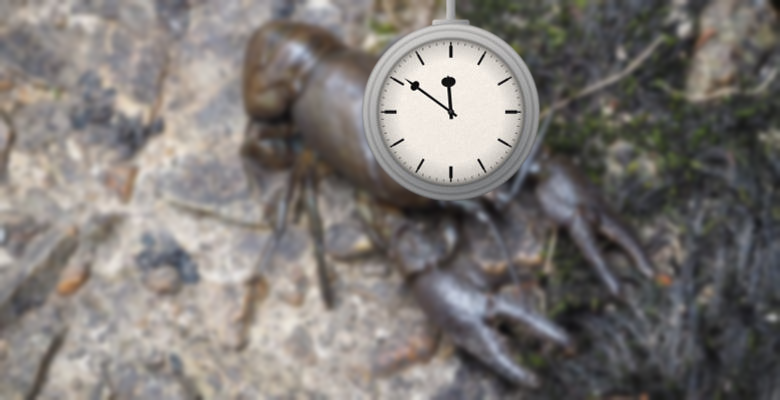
11:51
